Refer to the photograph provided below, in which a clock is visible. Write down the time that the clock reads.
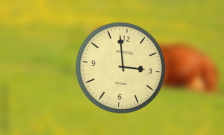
2:58
